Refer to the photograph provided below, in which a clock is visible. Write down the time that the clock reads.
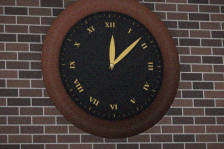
12:08
